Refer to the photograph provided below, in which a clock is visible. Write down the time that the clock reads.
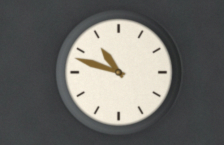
10:48
